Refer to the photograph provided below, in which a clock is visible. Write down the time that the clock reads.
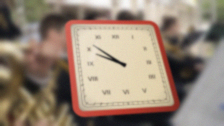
9:52
